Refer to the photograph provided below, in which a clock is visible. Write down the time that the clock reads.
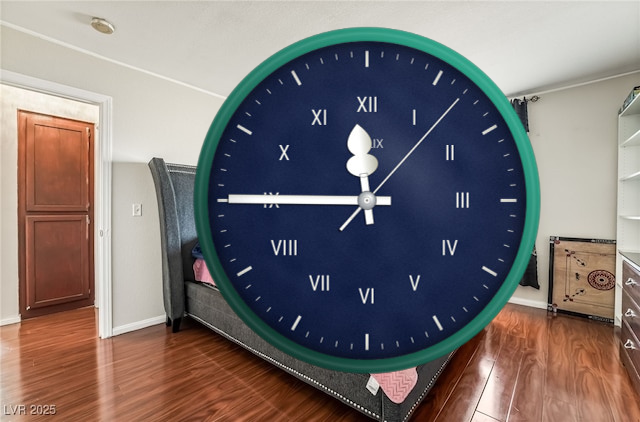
11:45:07
